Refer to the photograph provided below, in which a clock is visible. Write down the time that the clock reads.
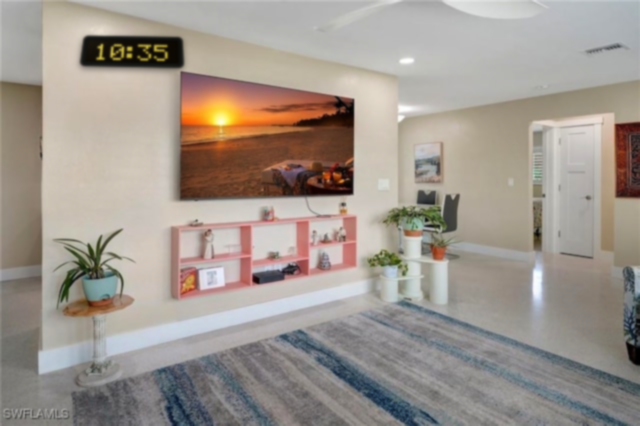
10:35
